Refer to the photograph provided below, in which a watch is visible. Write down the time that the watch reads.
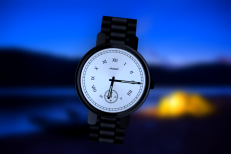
6:15
